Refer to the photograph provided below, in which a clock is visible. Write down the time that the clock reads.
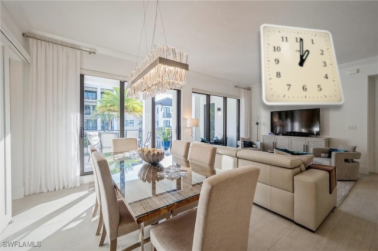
1:01
